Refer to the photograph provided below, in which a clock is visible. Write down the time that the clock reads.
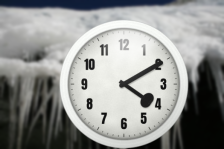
4:10
